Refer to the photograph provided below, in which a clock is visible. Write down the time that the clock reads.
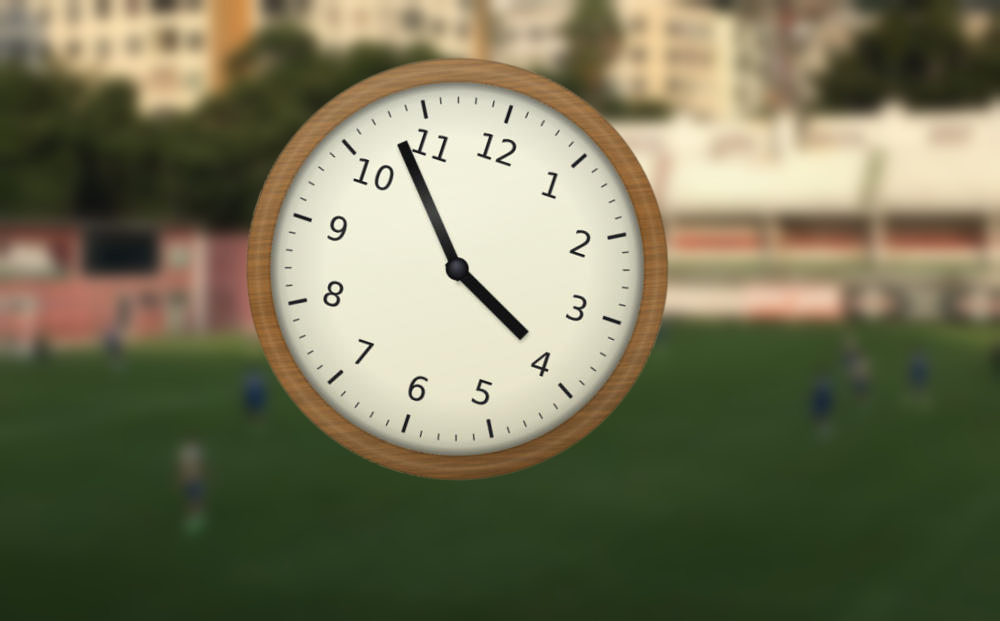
3:53
